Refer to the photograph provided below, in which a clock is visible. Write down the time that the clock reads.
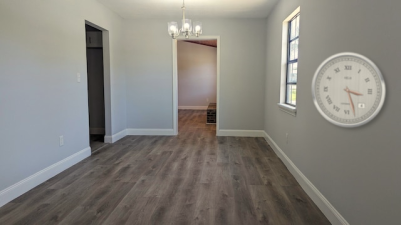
3:27
